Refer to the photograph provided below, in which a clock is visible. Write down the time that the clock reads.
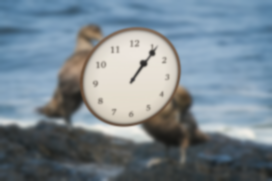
1:06
